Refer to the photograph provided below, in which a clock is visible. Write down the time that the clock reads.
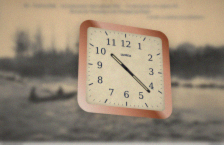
10:22
